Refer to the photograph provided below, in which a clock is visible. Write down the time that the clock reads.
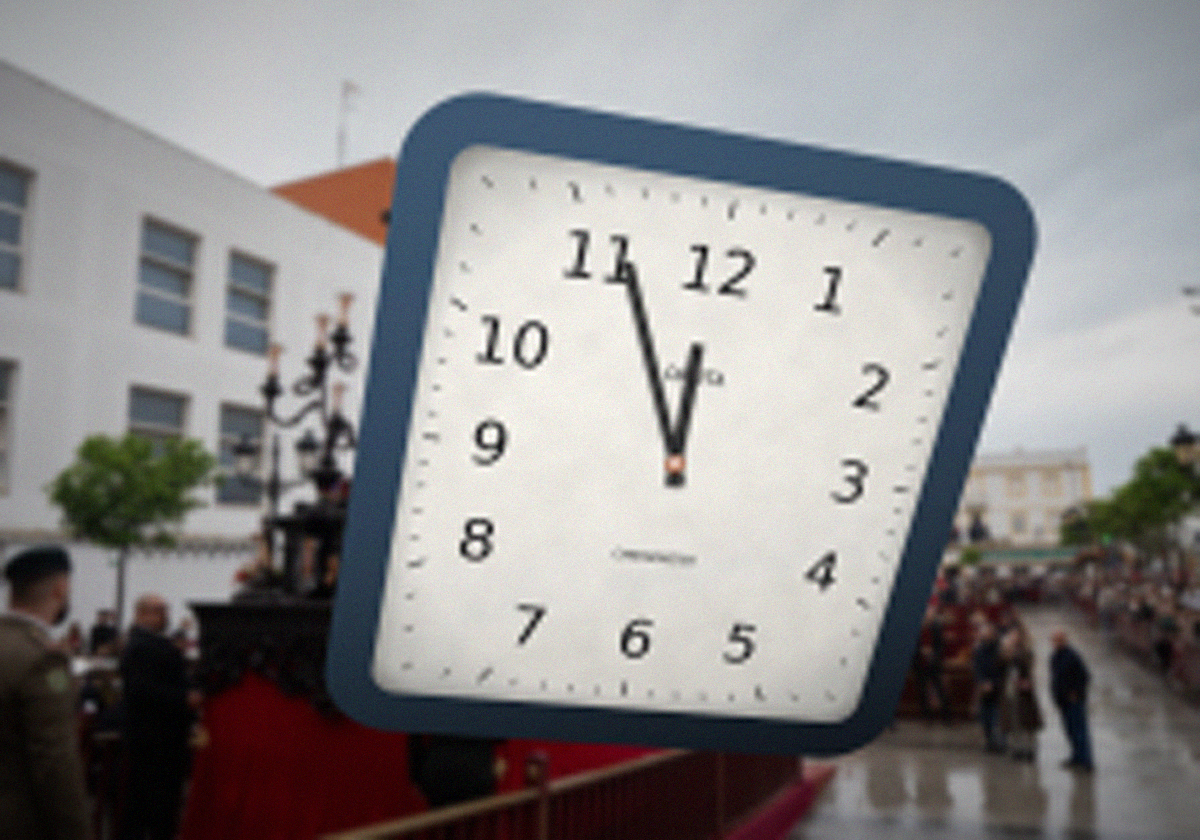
11:56
